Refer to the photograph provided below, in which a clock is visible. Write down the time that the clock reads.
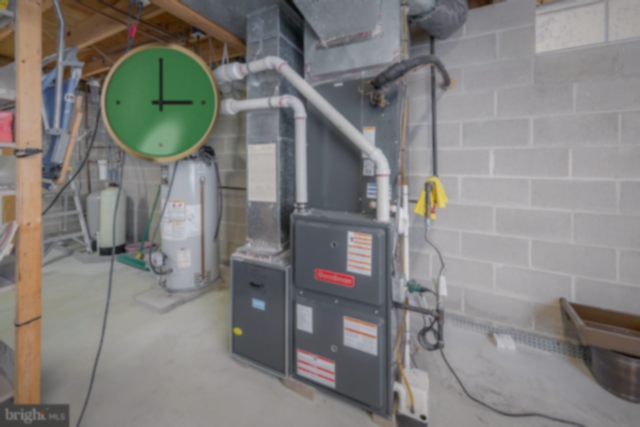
3:00
